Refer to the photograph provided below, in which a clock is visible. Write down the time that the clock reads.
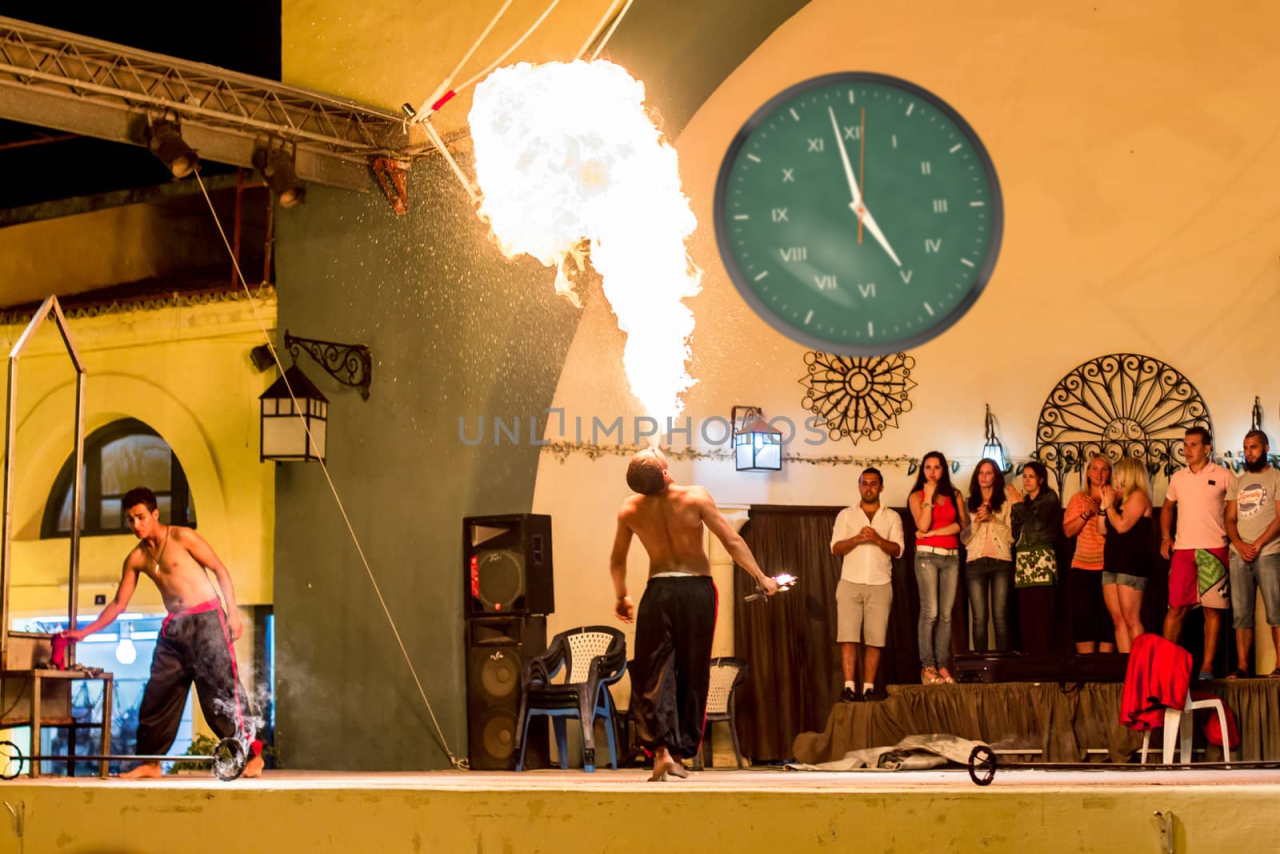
4:58:01
